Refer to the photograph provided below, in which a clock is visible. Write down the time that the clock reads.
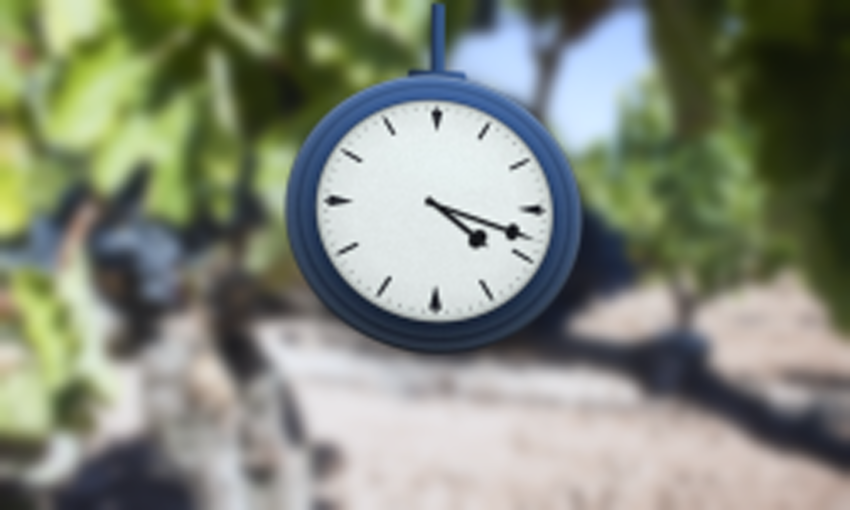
4:18
